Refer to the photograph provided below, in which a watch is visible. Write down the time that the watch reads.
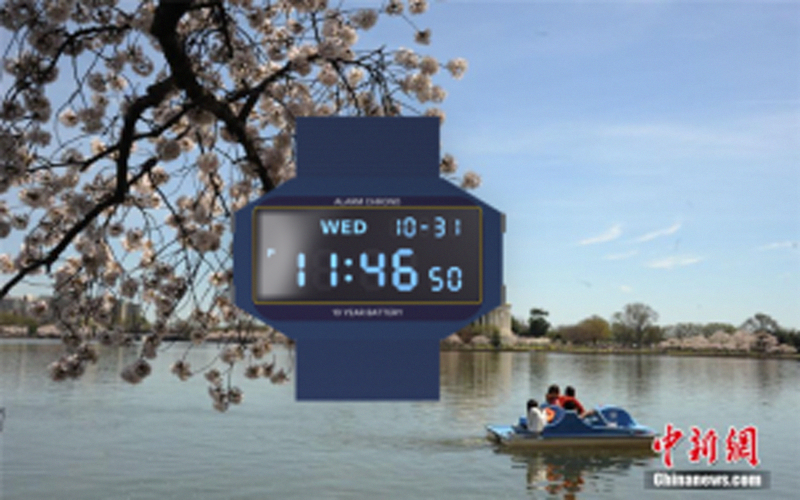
11:46:50
